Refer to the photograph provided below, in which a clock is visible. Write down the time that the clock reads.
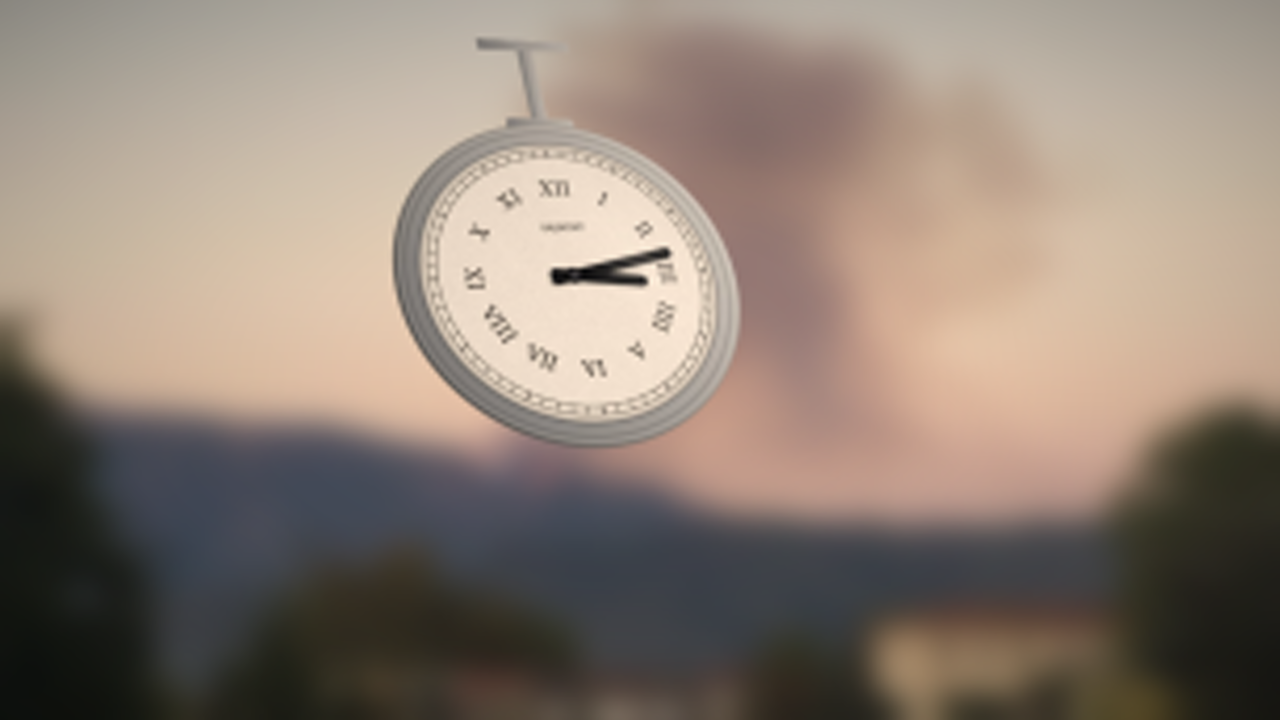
3:13
